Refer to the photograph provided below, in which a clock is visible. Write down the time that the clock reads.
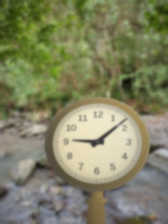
9:08
